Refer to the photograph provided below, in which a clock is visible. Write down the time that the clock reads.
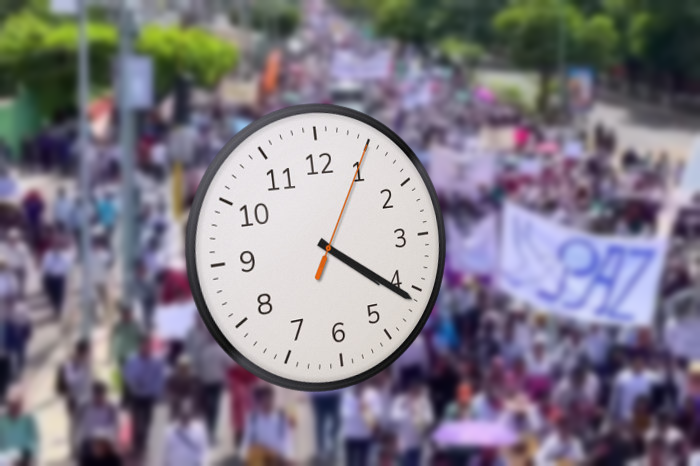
4:21:05
